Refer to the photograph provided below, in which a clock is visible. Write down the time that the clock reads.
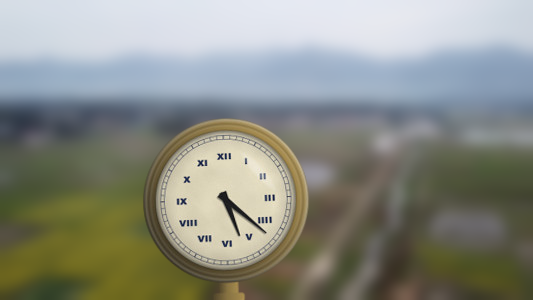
5:22
